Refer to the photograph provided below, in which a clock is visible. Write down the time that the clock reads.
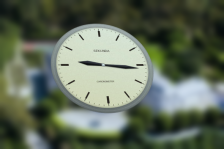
9:16
